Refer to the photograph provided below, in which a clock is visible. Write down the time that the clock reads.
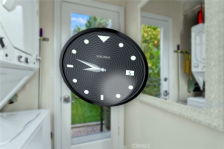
8:48
